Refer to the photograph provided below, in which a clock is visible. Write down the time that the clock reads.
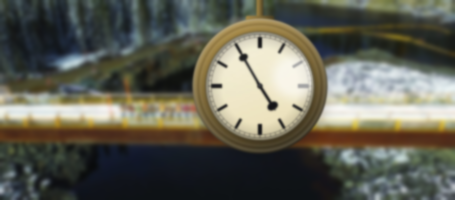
4:55
